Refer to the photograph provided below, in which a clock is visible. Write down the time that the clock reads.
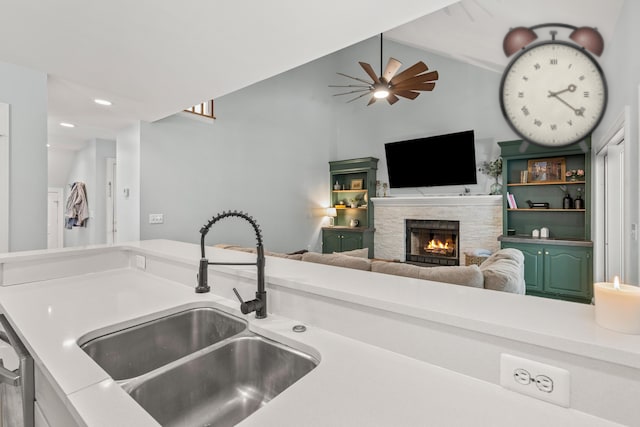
2:21
